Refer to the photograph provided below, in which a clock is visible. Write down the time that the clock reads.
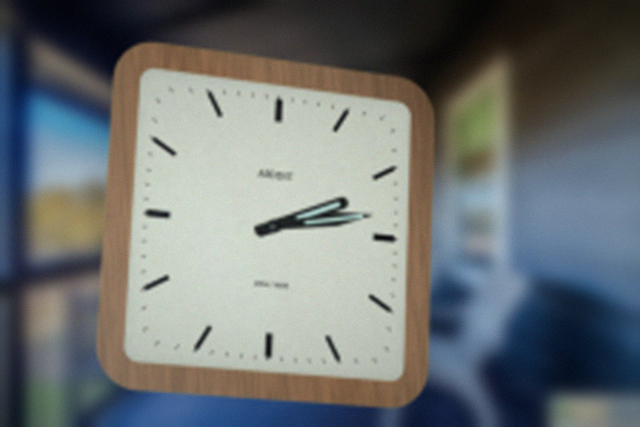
2:13
